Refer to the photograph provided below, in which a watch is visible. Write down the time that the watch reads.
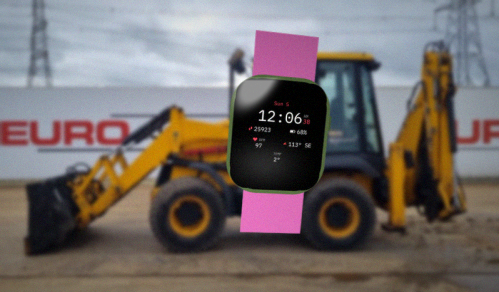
12:06
